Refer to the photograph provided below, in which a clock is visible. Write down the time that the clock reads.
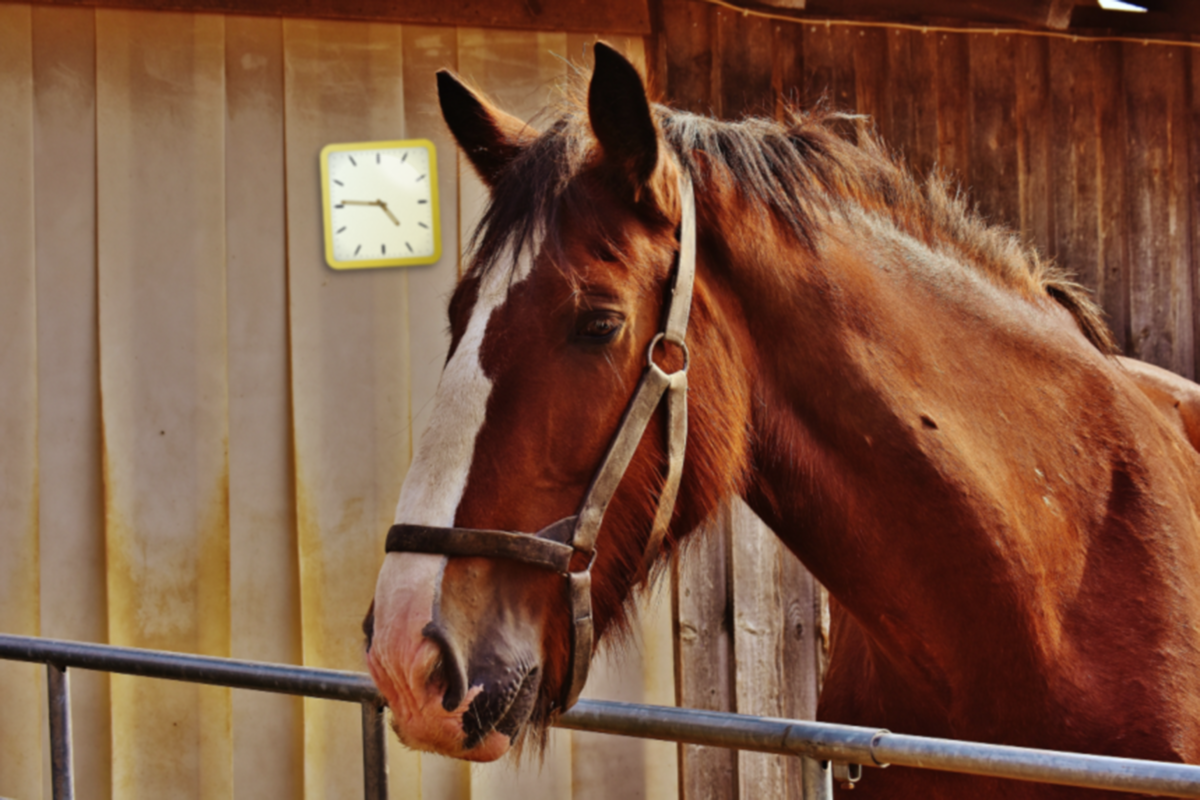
4:46
